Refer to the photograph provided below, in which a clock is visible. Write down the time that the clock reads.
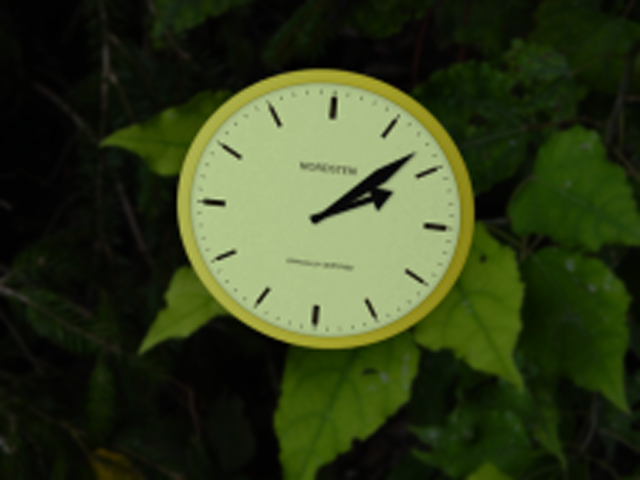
2:08
